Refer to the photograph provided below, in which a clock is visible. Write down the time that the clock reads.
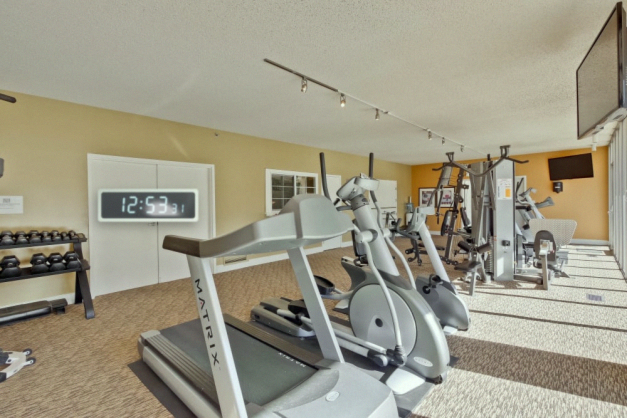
12:53:31
